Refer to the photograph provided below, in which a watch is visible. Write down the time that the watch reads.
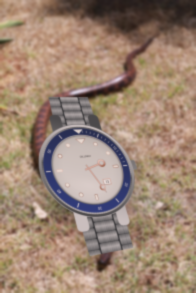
2:26
